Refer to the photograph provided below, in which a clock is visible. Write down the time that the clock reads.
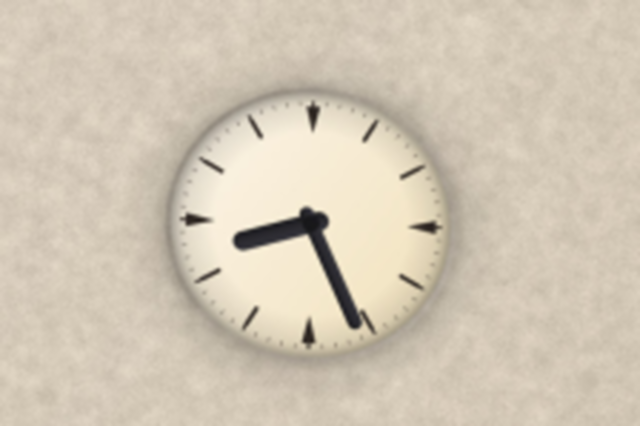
8:26
